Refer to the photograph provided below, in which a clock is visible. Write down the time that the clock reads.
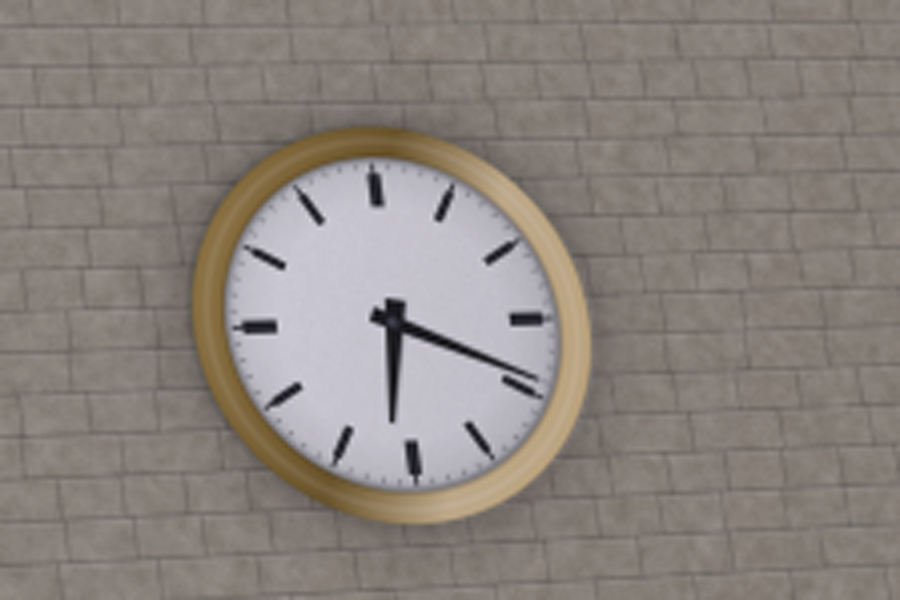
6:19
